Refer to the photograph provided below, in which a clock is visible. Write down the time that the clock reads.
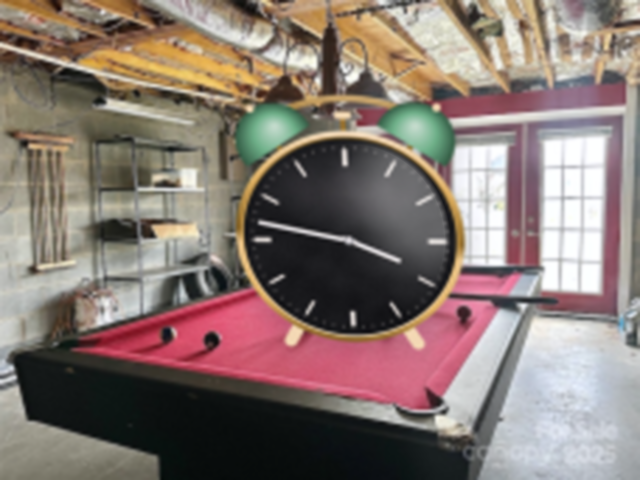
3:47
